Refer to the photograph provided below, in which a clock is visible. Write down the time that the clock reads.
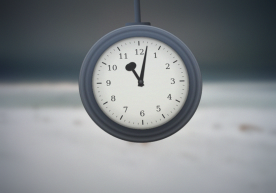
11:02
